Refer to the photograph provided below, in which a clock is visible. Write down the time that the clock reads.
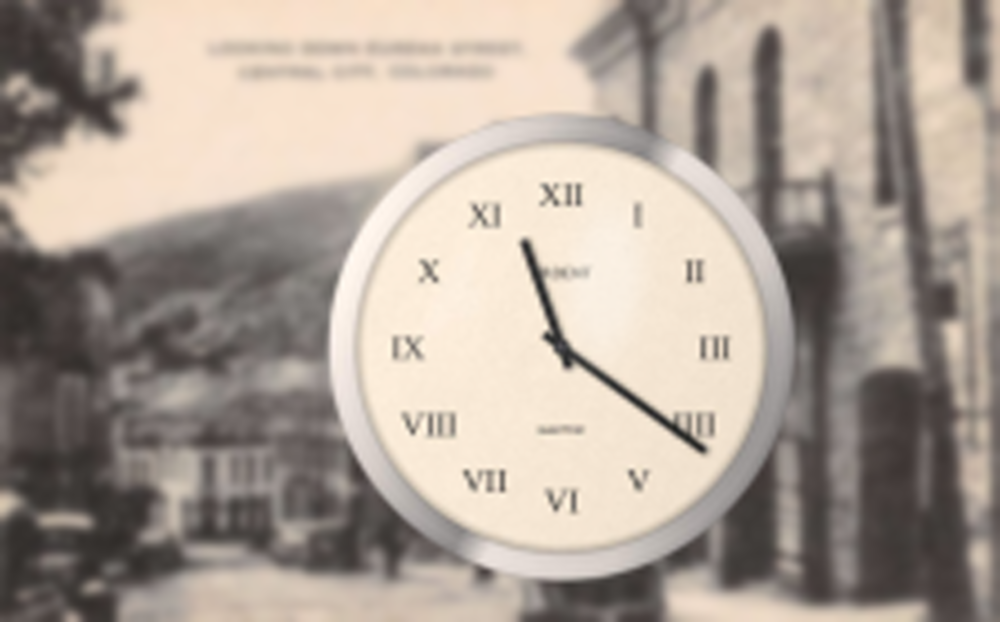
11:21
